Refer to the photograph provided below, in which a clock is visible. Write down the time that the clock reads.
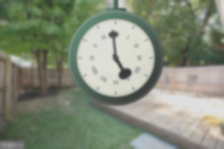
4:59
